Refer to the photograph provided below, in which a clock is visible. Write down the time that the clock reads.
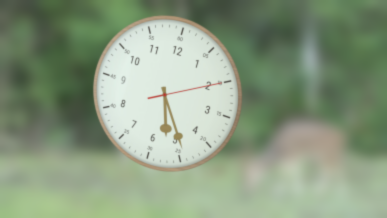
5:24:10
